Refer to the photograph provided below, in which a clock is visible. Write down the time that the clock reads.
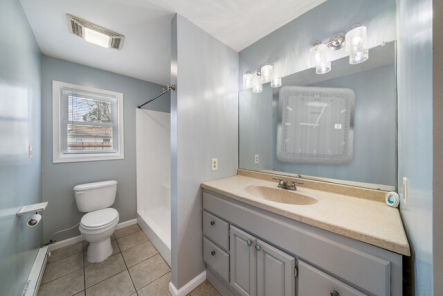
9:04
